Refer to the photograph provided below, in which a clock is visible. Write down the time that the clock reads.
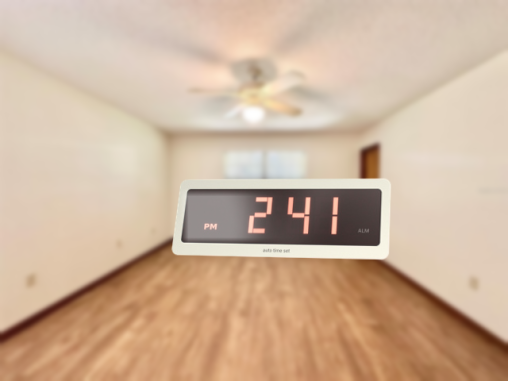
2:41
